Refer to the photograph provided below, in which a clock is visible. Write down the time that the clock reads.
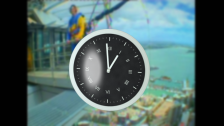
12:59
